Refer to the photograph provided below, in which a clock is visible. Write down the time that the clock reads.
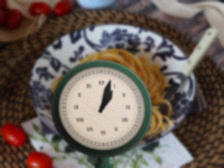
1:03
